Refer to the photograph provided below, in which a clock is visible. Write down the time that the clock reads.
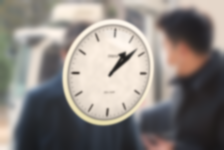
1:08
